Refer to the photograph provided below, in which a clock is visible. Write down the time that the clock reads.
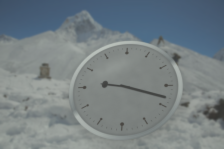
9:18
